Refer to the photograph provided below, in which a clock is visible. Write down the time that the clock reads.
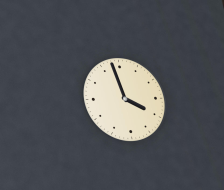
3:58
